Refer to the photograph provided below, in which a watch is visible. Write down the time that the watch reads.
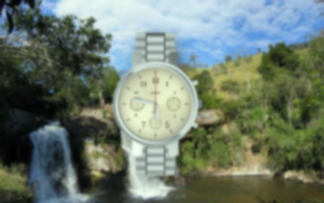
5:47
